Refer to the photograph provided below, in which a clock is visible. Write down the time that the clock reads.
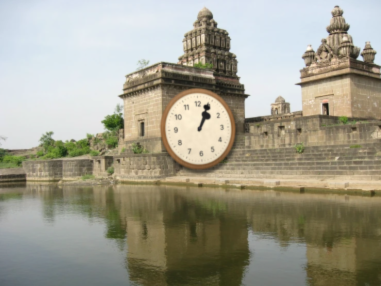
1:04
